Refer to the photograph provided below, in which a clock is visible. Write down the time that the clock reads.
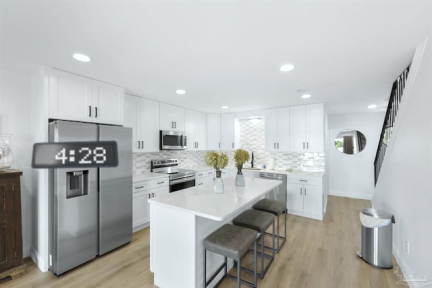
4:28
